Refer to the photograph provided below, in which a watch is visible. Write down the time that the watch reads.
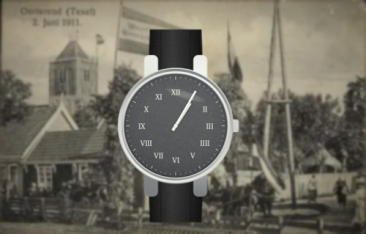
1:05
